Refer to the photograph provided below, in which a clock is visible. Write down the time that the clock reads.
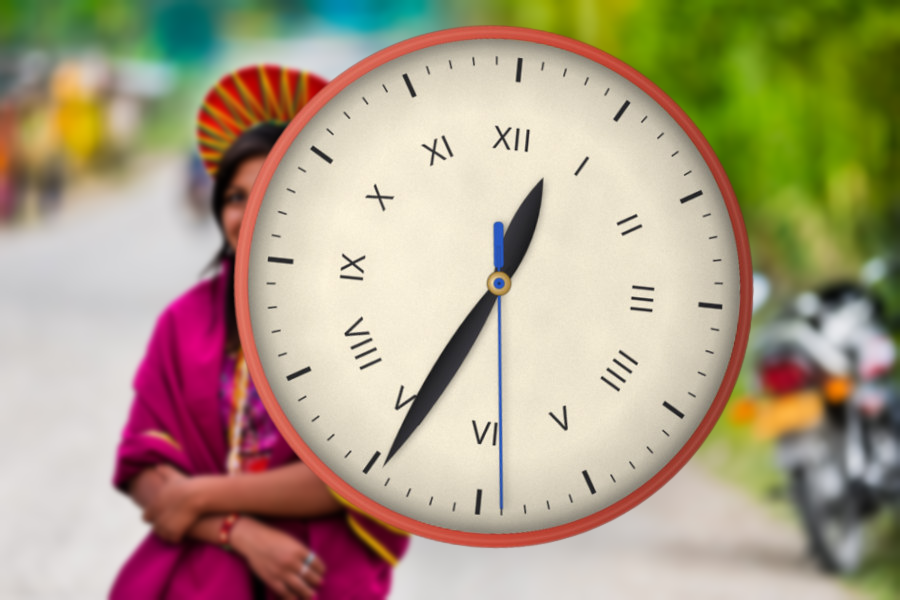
12:34:29
